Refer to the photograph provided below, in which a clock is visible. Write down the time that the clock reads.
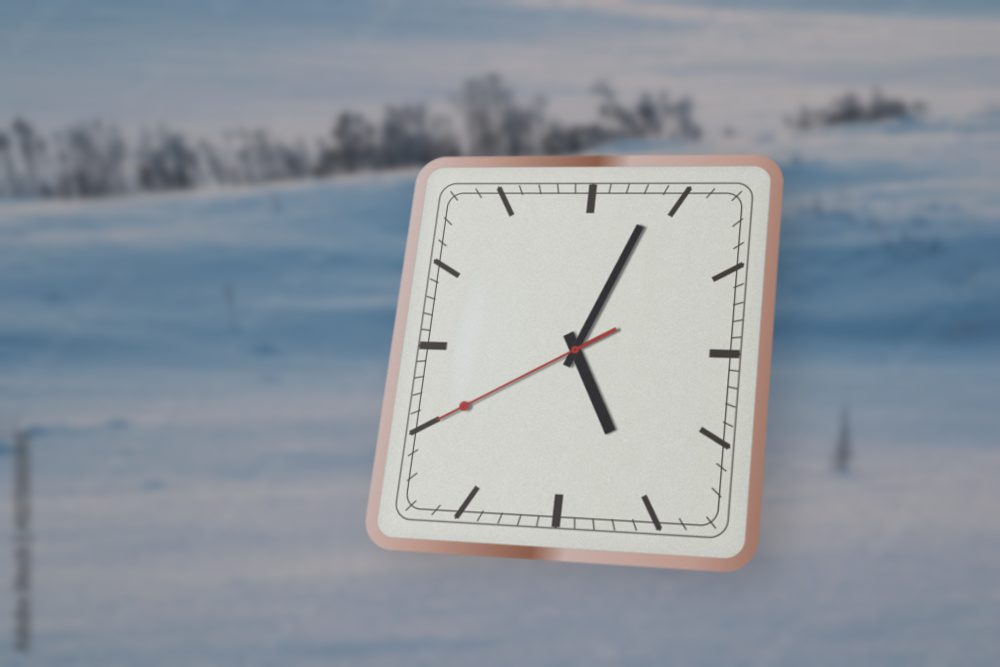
5:03:40
